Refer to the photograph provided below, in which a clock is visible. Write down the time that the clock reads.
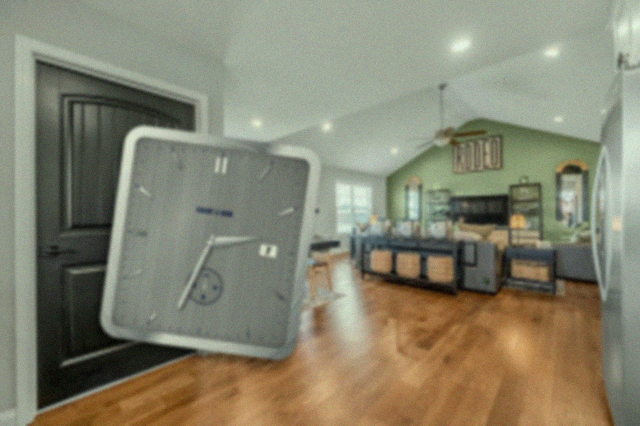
2:33
